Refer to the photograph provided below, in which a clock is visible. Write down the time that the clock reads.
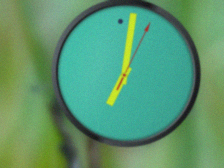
7:02:05
